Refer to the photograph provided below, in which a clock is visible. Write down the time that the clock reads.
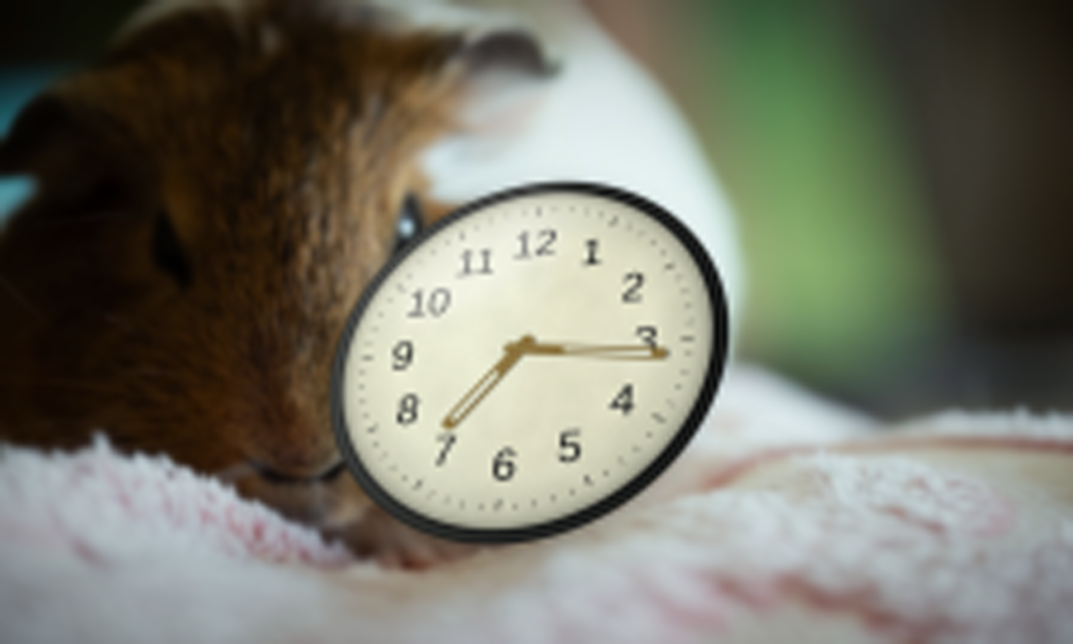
7:16
